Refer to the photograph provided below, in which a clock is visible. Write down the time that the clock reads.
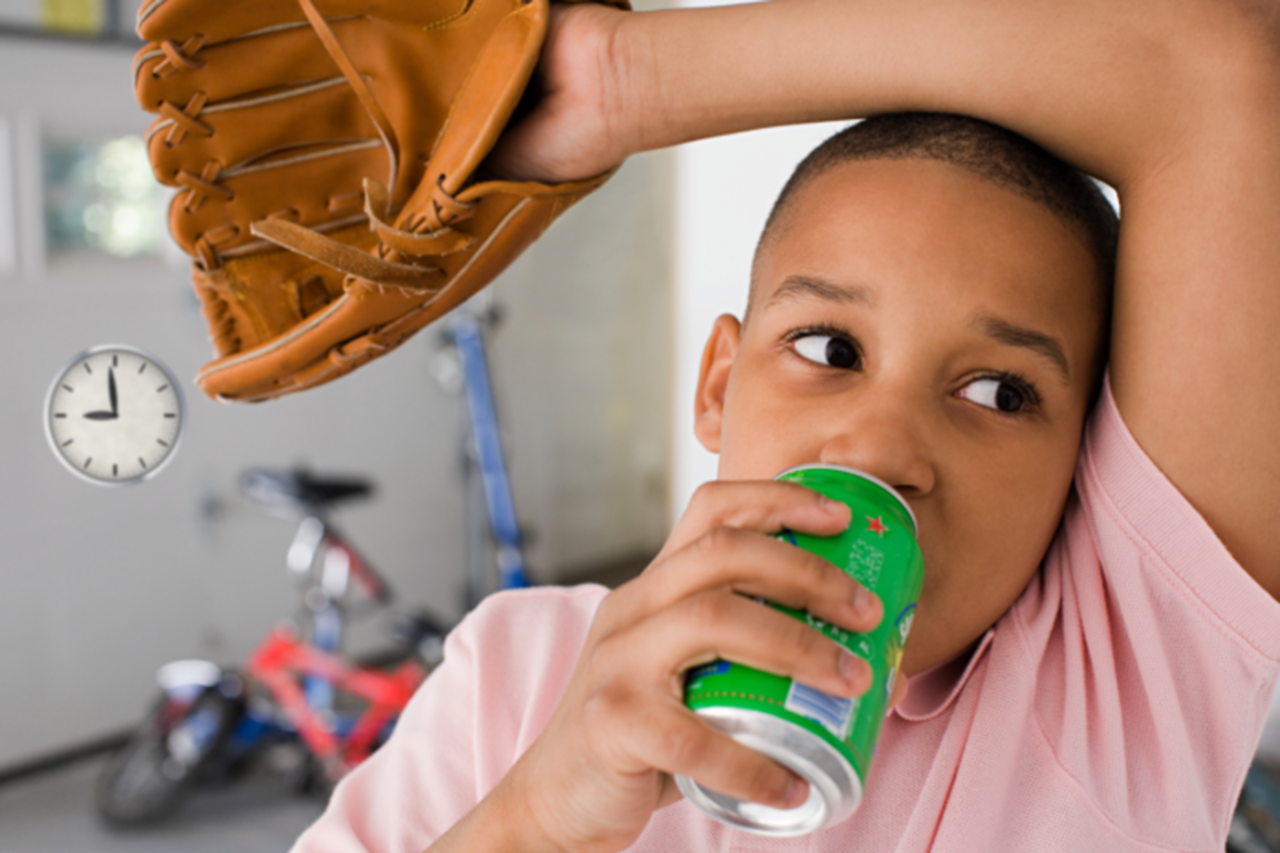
8:59
